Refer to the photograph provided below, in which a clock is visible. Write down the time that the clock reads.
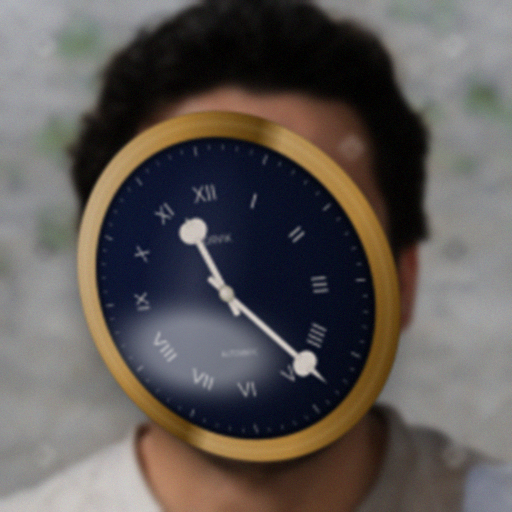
11:23
